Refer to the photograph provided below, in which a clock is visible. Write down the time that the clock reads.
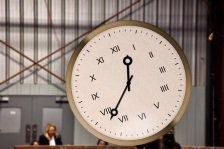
12:38
